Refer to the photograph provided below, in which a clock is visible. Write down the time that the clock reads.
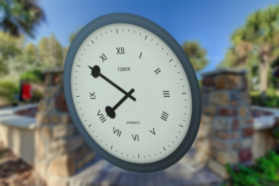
7:51
